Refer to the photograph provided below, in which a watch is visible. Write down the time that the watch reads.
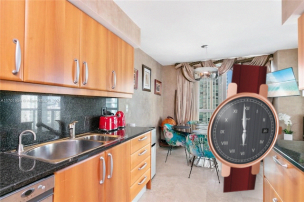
5:59
